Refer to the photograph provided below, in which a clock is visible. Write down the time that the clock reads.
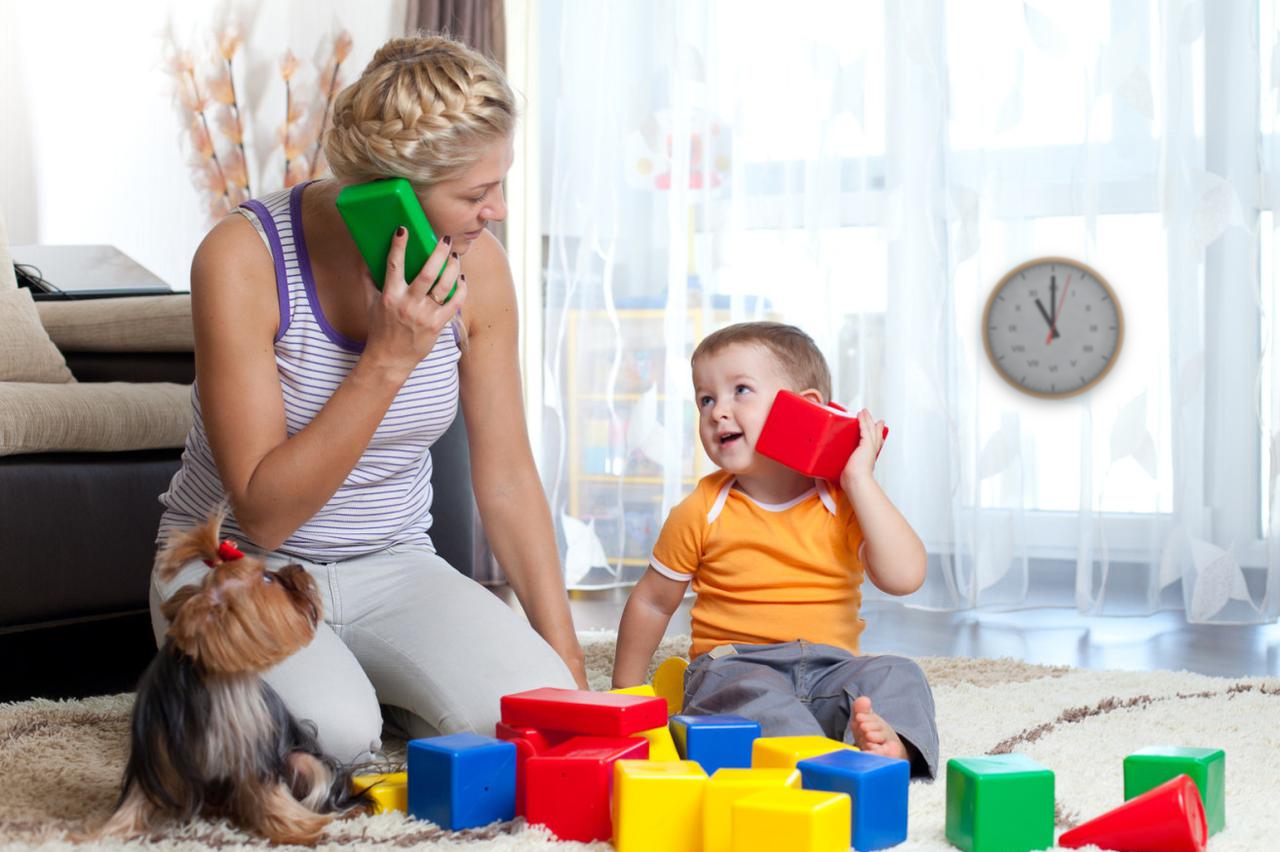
11:00:03
